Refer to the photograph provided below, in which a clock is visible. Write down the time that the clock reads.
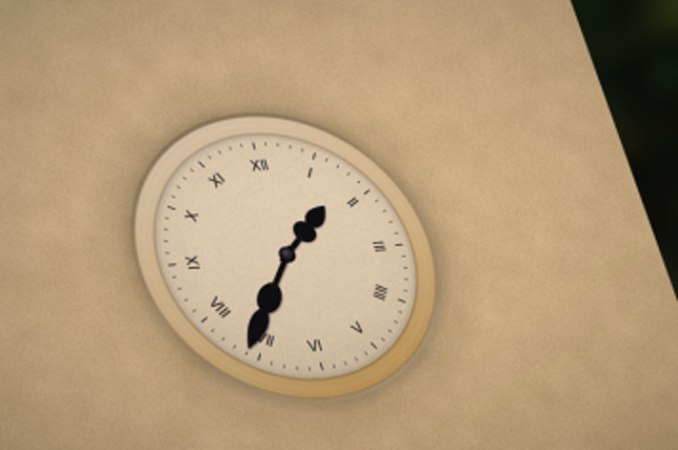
1:36
